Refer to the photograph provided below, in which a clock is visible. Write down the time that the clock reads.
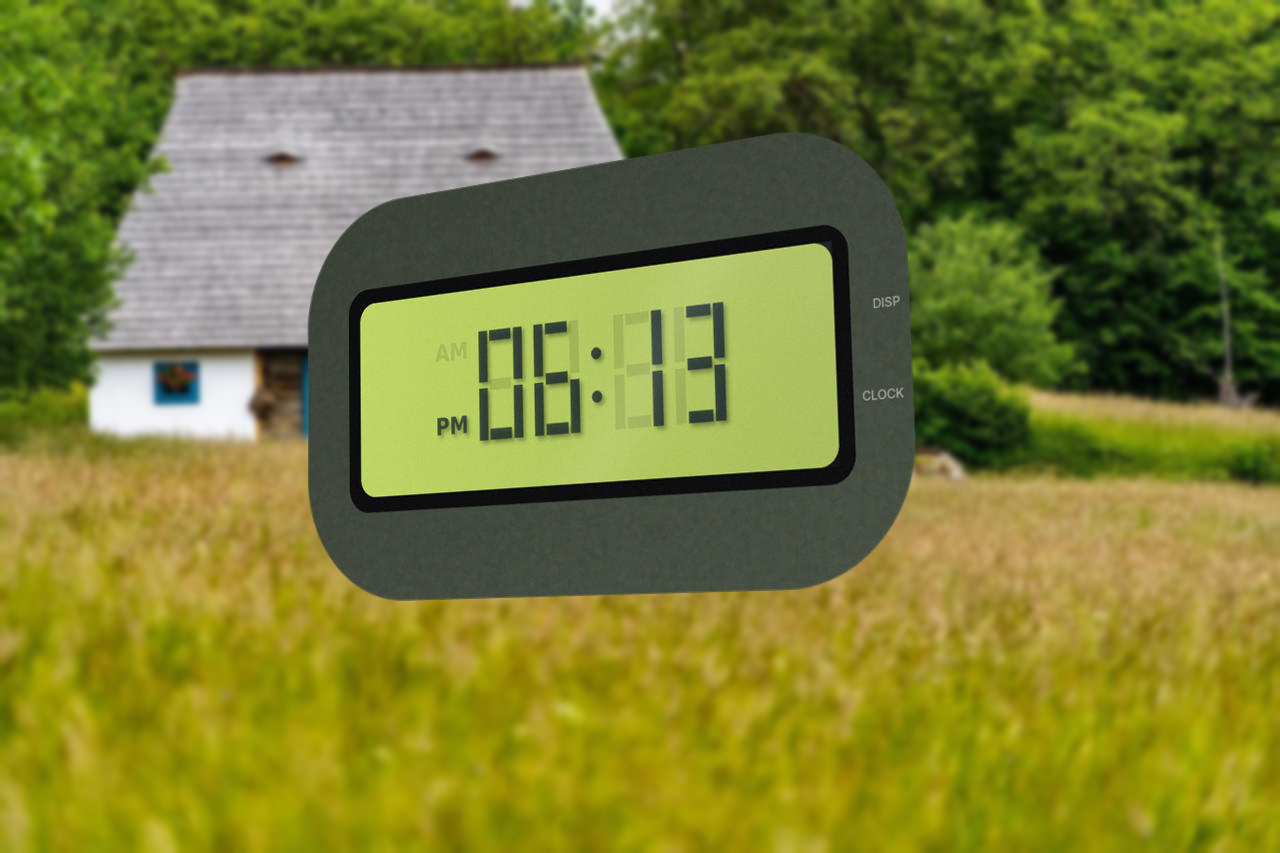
6:13
